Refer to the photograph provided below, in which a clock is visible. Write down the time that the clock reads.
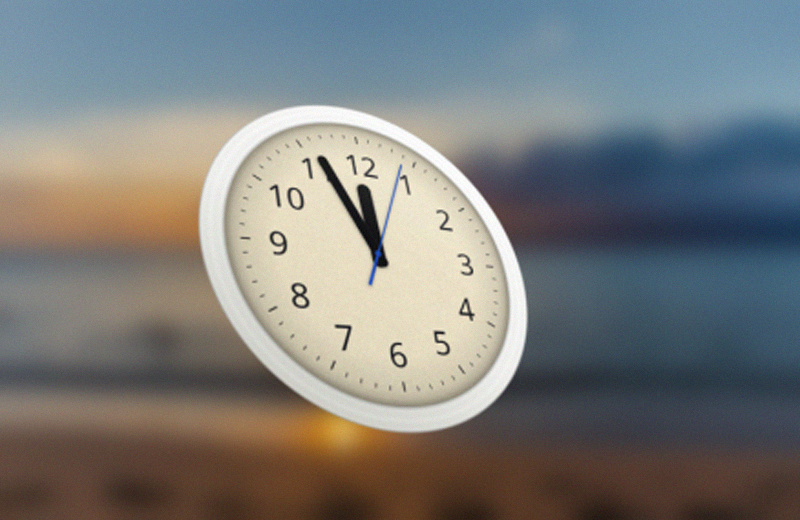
11:56:04
